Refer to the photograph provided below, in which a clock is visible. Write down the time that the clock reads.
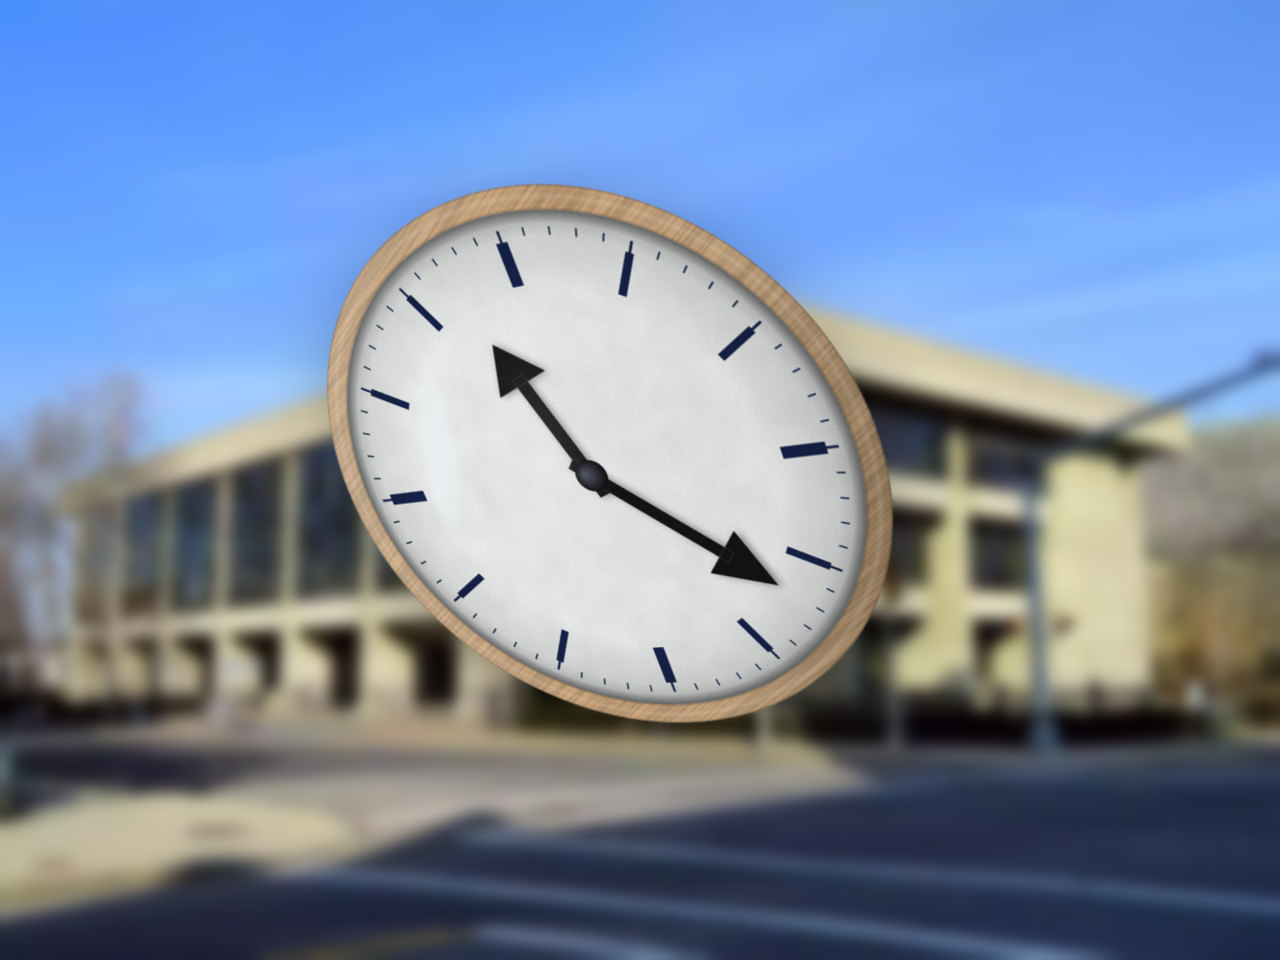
11:22
